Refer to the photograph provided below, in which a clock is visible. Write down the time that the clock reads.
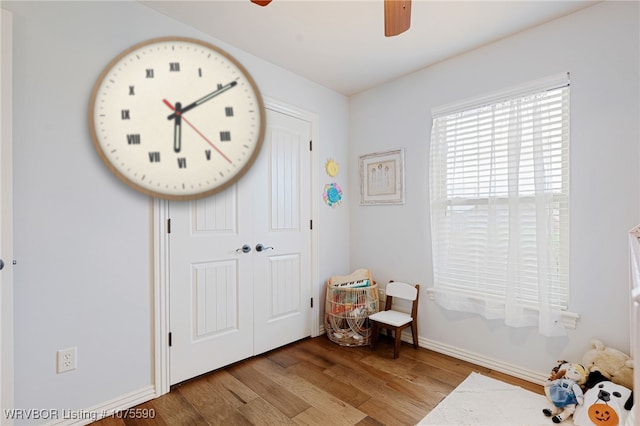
6:10:23
